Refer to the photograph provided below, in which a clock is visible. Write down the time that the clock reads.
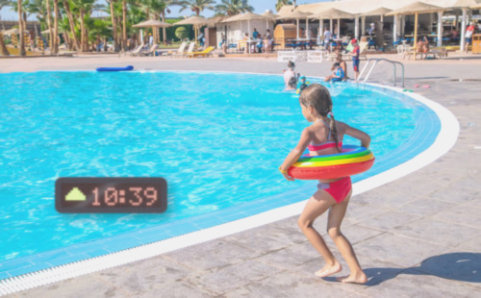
10:39
